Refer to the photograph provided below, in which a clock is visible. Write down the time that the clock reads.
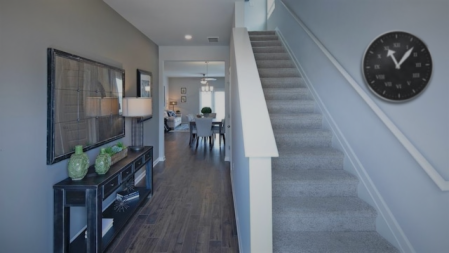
11:07
